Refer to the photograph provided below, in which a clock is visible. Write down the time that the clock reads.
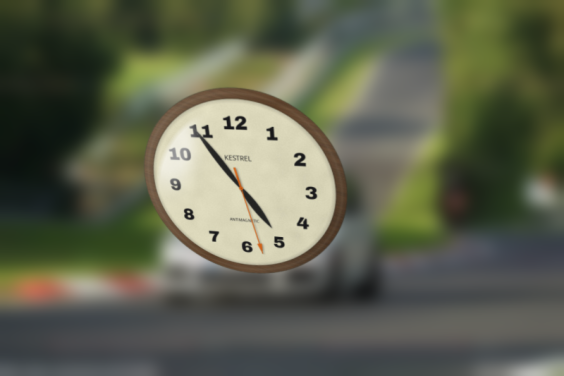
4:54:28
